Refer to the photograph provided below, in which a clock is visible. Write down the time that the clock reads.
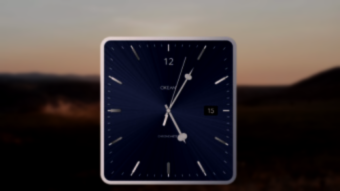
5:05:03
